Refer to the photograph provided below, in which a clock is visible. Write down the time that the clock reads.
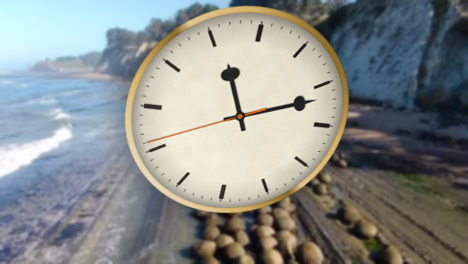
11:11:41
